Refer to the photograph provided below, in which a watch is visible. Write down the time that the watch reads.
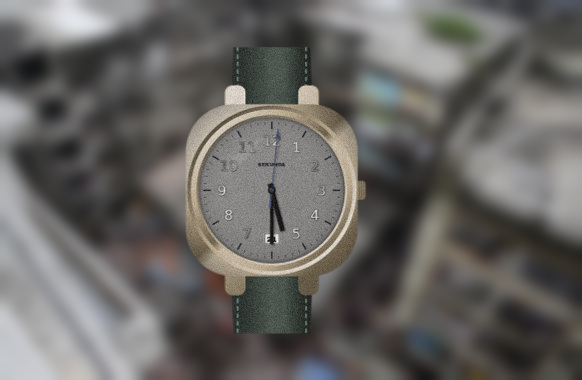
5:30:01
